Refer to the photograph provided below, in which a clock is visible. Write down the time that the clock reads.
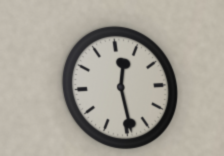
12:29
